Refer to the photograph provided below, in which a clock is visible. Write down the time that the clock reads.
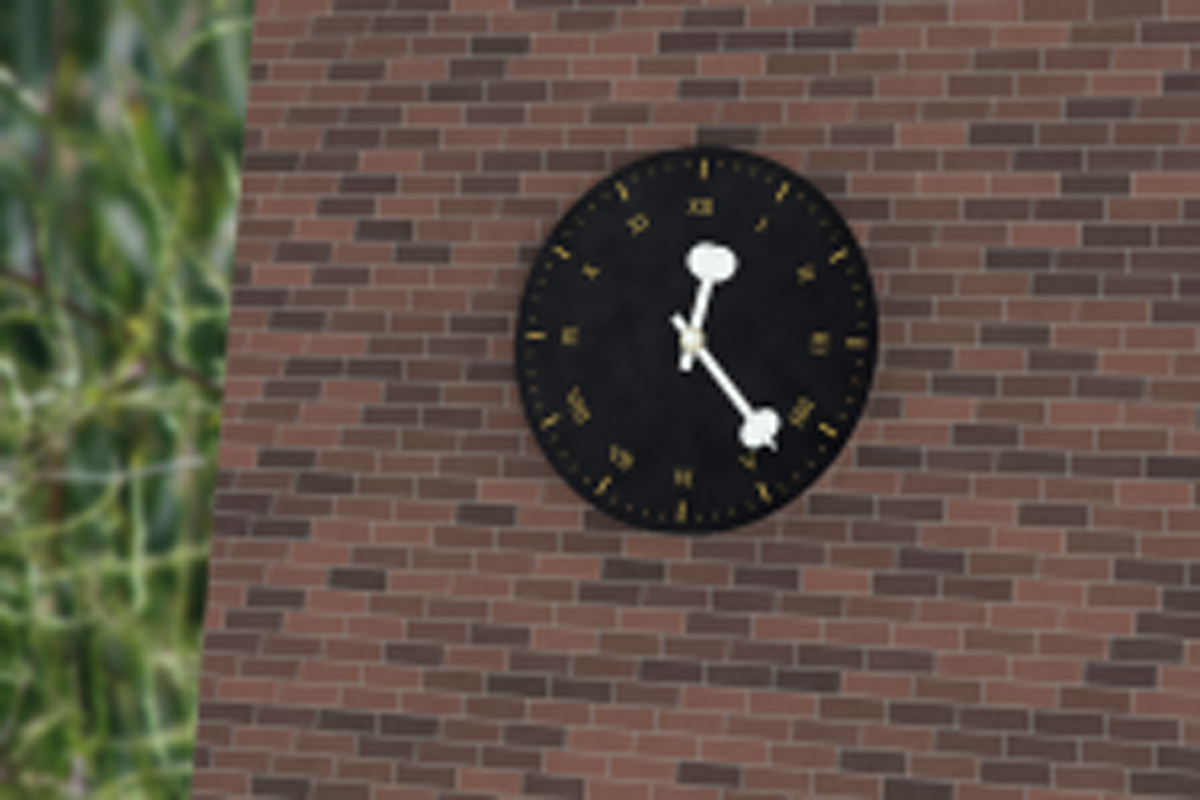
12:23
